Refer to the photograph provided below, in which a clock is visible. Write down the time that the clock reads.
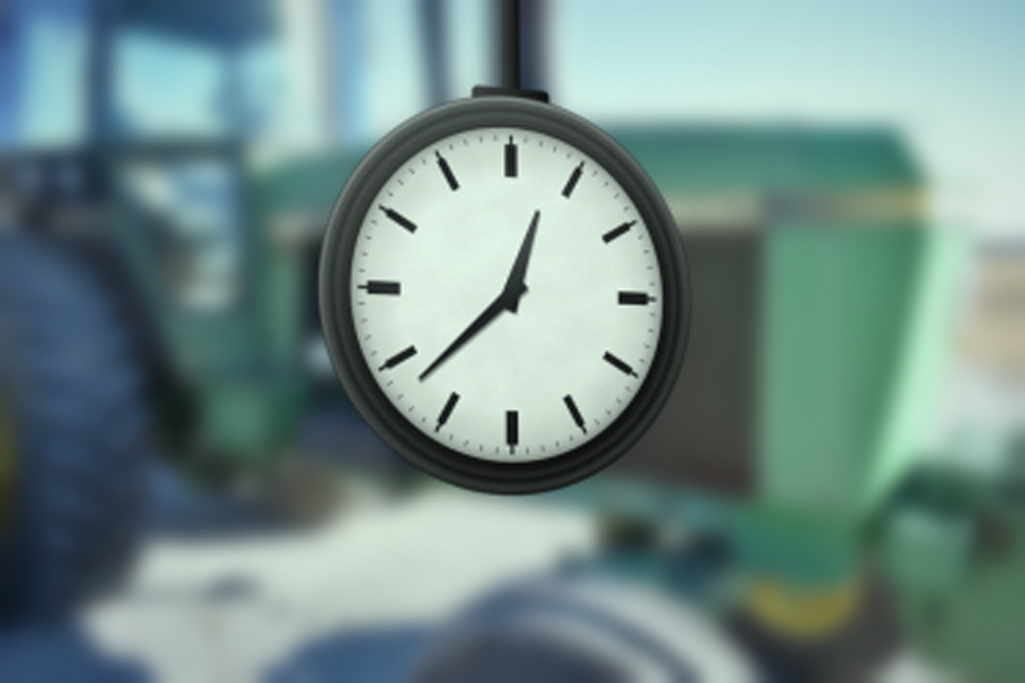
12:38
